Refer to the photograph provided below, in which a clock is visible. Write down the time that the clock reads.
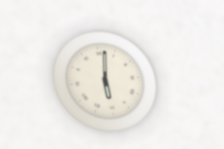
6:02
